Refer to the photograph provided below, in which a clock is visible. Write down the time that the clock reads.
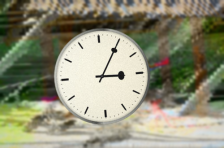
3:05
